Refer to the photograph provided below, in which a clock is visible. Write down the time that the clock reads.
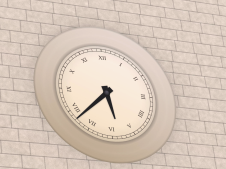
5:38
